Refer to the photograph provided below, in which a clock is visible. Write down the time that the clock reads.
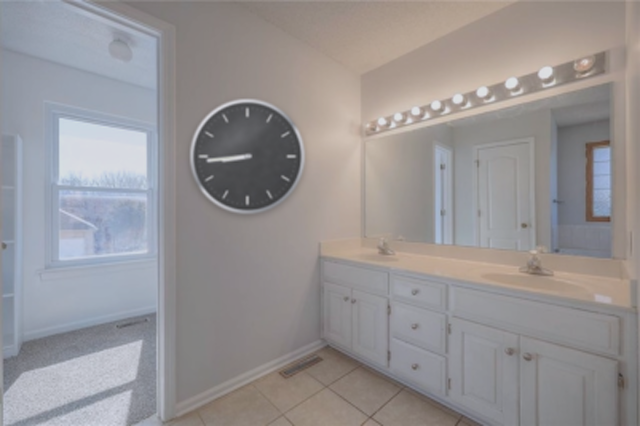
8:44
